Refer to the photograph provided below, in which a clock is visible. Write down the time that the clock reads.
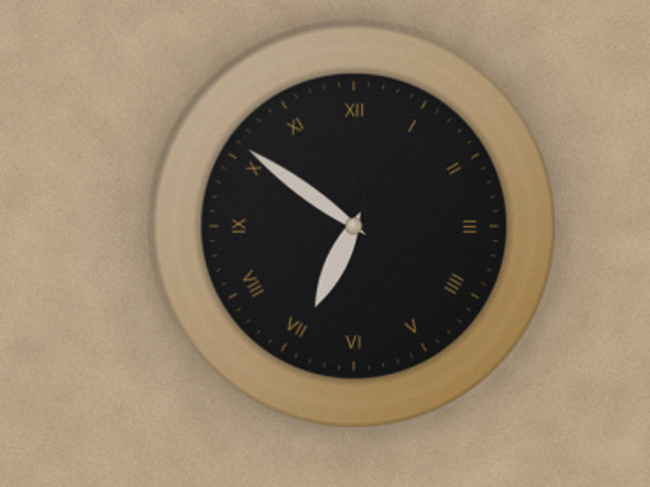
6:51
